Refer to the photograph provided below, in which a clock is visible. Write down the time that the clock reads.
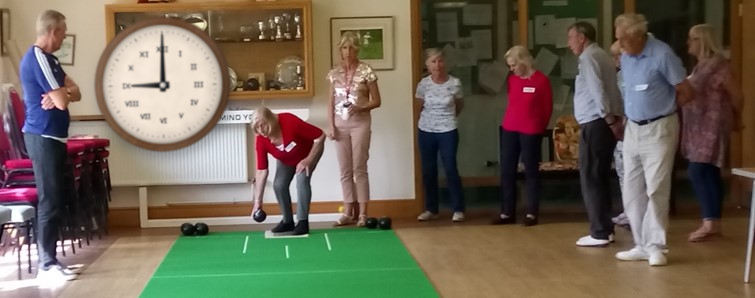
9:00
